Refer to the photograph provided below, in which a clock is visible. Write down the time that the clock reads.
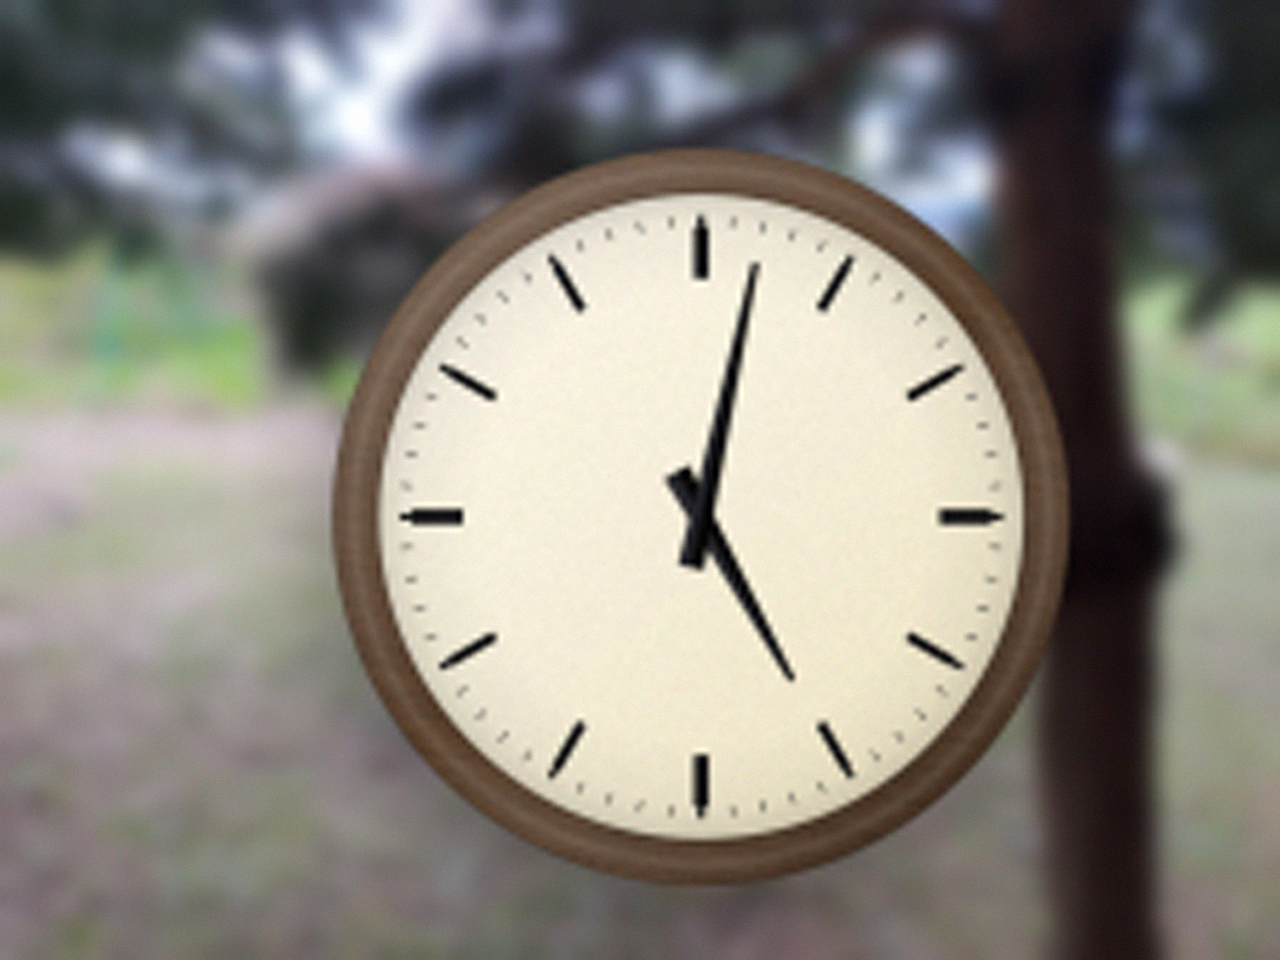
5:02
